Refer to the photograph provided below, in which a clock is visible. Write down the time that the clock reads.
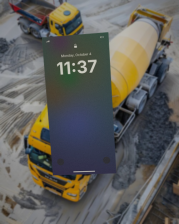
11:37
